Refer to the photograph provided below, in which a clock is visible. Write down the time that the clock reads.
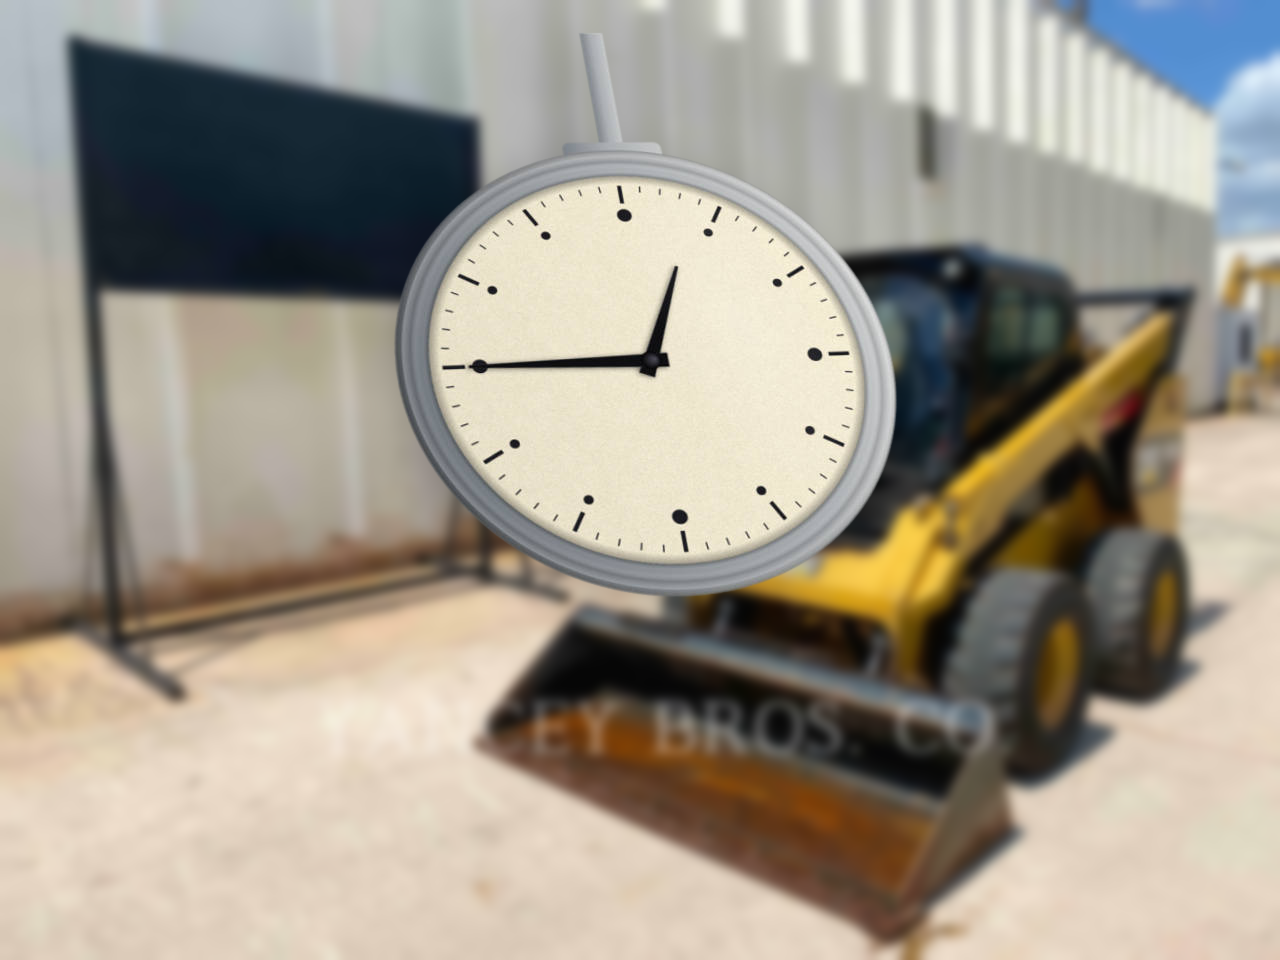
12:45
